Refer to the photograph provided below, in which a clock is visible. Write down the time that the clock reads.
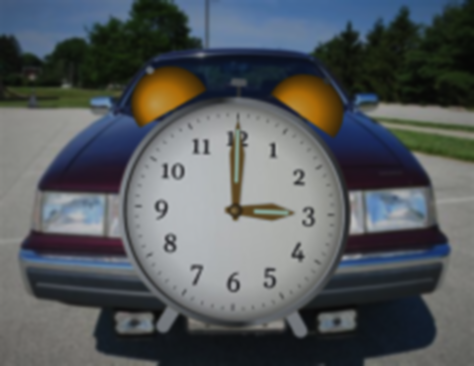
3:00
